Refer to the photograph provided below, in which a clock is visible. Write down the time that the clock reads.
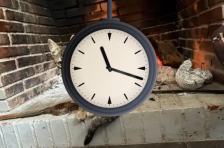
11:18
